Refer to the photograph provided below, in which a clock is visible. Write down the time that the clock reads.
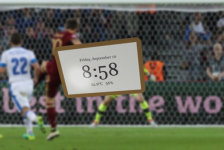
8:58
